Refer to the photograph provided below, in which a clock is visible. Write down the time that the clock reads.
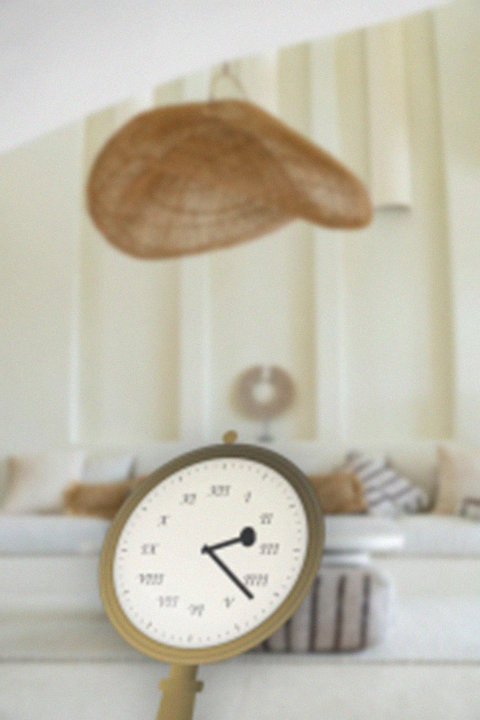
2:22
